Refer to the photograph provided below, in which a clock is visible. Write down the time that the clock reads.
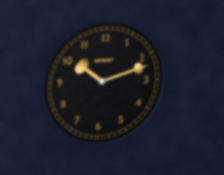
10:12
